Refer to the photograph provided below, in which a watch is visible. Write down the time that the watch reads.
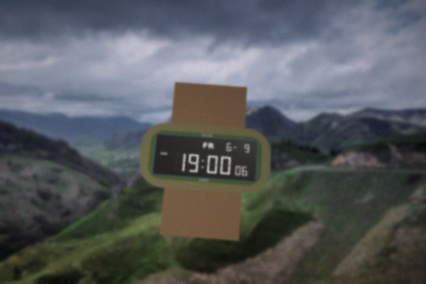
19:00
